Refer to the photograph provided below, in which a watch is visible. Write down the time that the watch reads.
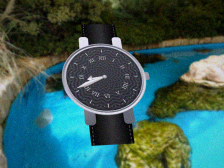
8:41
